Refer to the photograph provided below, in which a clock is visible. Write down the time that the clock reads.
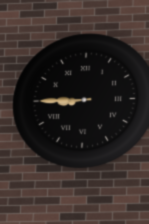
8:45
